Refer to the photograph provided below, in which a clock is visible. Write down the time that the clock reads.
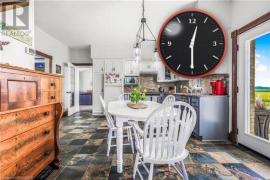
12:30
